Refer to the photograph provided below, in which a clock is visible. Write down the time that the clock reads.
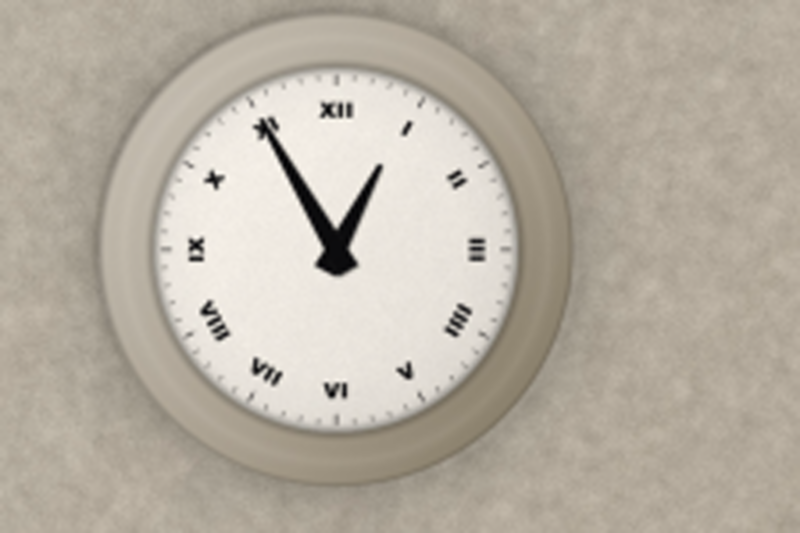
12:55
